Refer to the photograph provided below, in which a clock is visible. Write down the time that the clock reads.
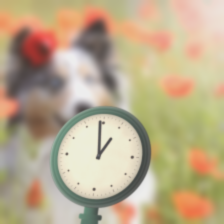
12:59
